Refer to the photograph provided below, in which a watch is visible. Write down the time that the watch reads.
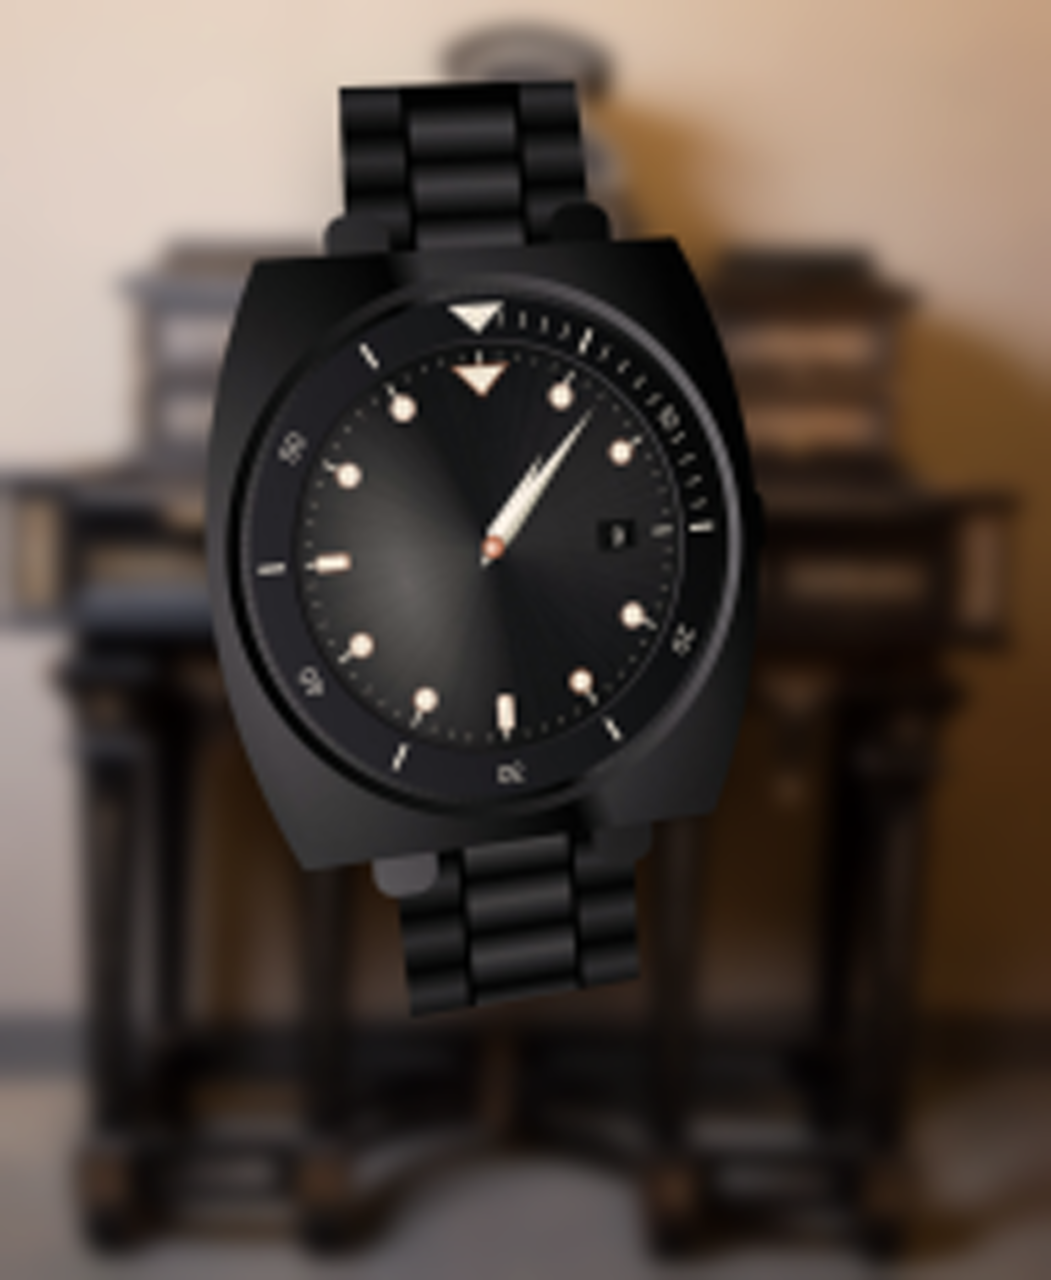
1:07
